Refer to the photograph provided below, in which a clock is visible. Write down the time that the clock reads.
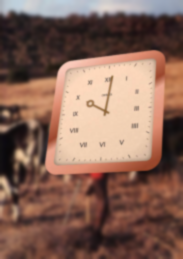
10:01
